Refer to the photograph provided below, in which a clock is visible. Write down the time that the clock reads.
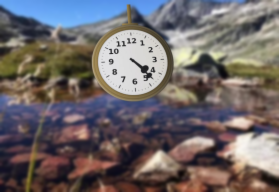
4:23
